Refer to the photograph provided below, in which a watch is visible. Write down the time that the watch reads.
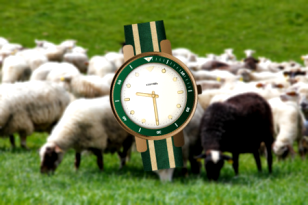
9:30
